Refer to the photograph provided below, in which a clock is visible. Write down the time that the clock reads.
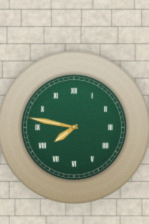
7:47
